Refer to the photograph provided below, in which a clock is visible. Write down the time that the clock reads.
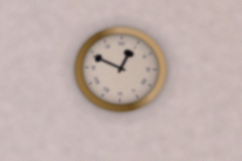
12:49
